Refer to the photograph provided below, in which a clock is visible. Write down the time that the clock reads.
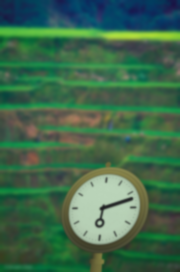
6:12
